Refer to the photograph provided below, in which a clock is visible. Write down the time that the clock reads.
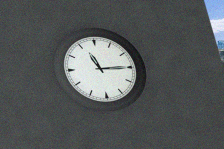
11:15
